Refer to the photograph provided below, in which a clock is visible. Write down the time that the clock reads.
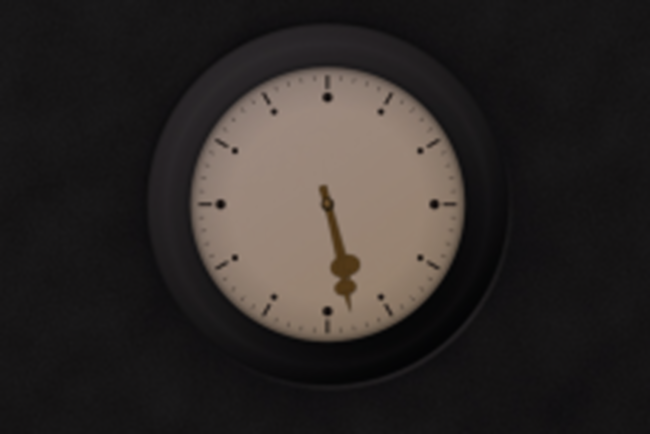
5:28
